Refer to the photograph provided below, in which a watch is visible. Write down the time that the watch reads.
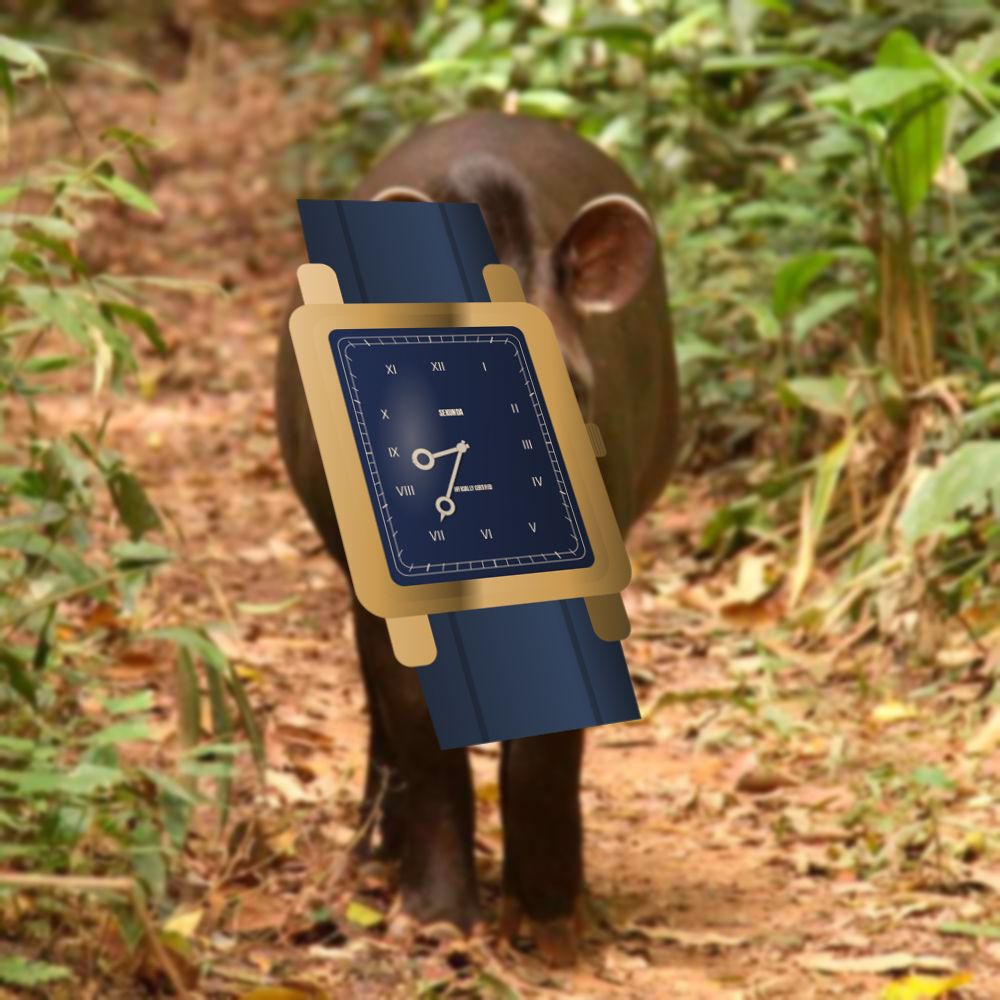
8:35
